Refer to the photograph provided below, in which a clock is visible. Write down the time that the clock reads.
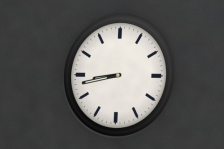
8:43
